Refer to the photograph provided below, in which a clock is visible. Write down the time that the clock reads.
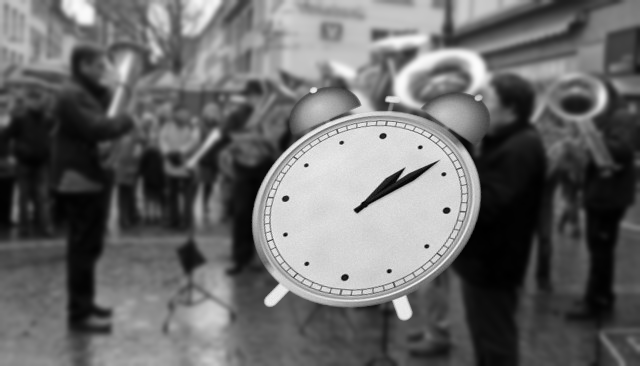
1:08
